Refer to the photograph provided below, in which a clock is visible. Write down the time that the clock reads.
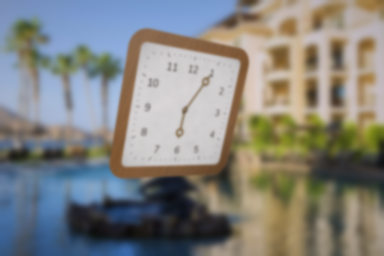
6:05
